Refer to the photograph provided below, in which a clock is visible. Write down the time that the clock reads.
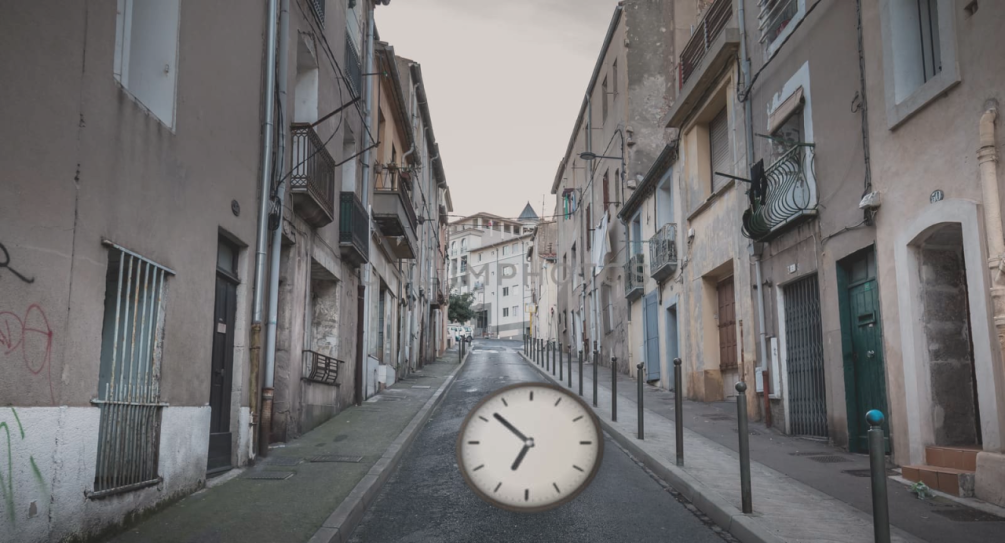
6:52
